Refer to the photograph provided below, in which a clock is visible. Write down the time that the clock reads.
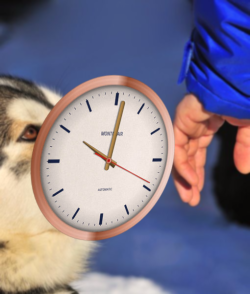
10:01:19
